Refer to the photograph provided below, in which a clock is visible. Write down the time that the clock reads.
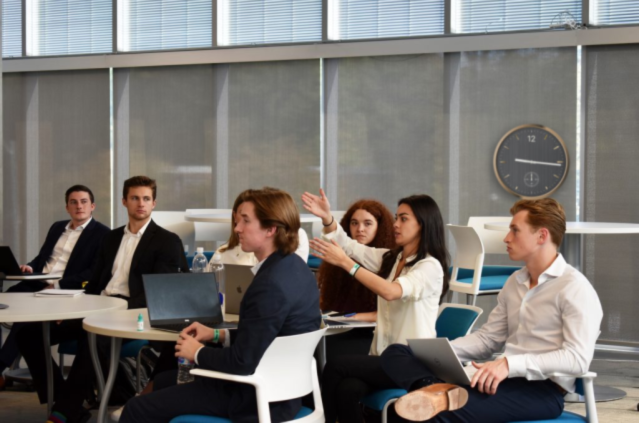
9:16
